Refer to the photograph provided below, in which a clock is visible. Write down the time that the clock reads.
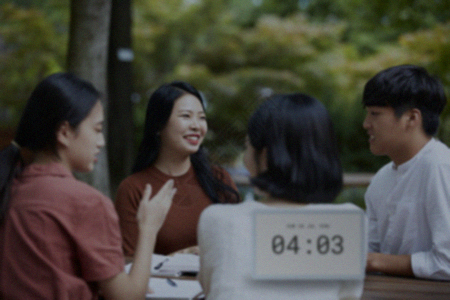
4:03
